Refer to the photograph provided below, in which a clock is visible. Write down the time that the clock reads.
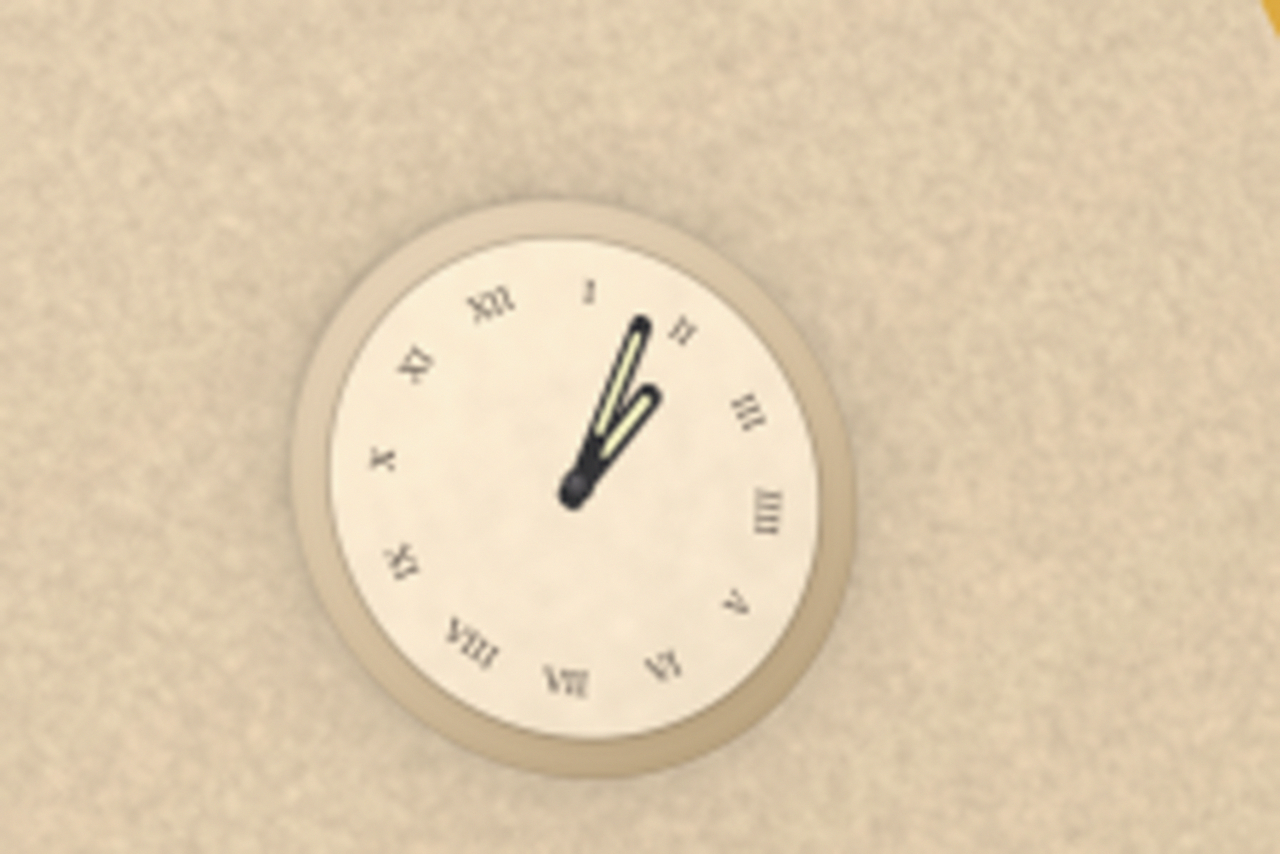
2:08
